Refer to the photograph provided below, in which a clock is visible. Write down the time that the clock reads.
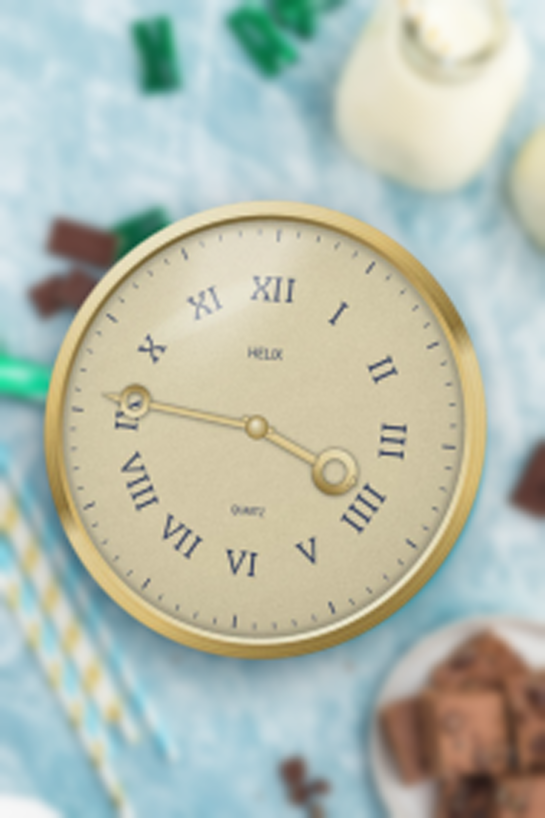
3:46
